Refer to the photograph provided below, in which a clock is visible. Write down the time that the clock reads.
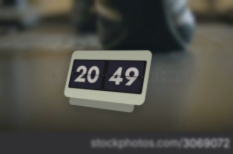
20:49
